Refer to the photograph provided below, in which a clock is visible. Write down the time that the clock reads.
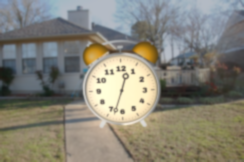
12:33
